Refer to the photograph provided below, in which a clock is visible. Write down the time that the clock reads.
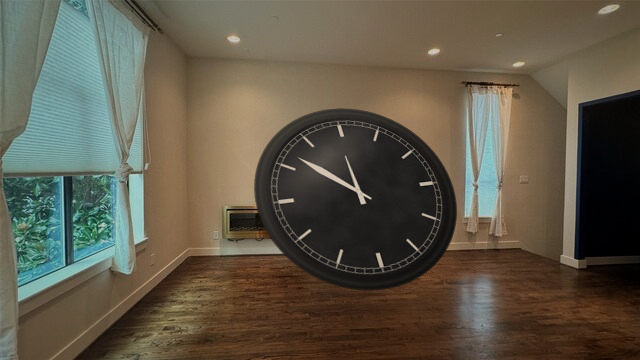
11:52
